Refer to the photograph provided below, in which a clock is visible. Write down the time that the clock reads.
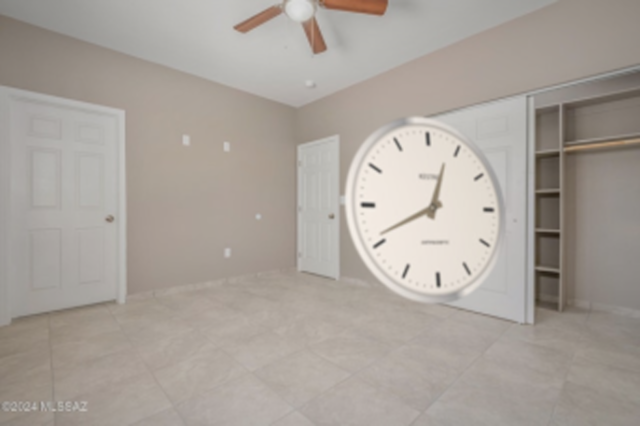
12:41
